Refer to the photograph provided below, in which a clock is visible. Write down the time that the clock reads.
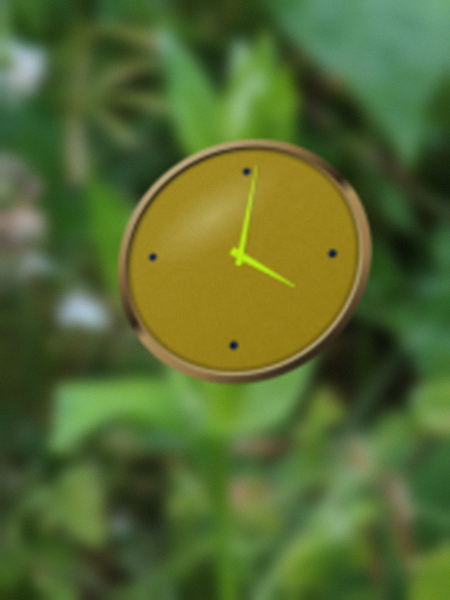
4:01
